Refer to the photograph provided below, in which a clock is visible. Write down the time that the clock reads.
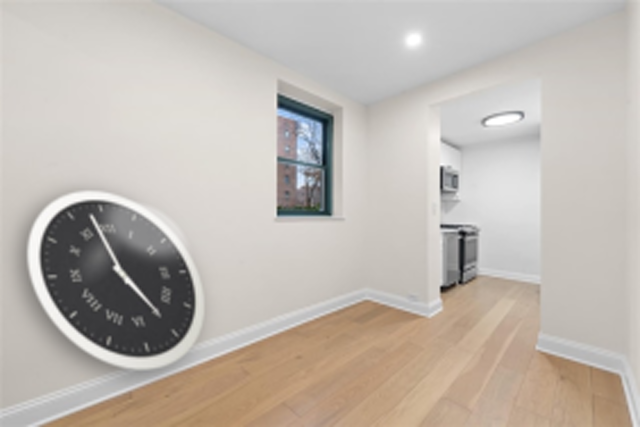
4:58
